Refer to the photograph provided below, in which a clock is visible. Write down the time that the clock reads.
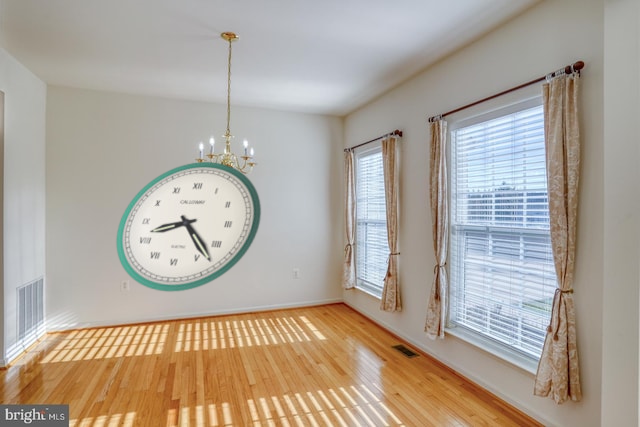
8:23
